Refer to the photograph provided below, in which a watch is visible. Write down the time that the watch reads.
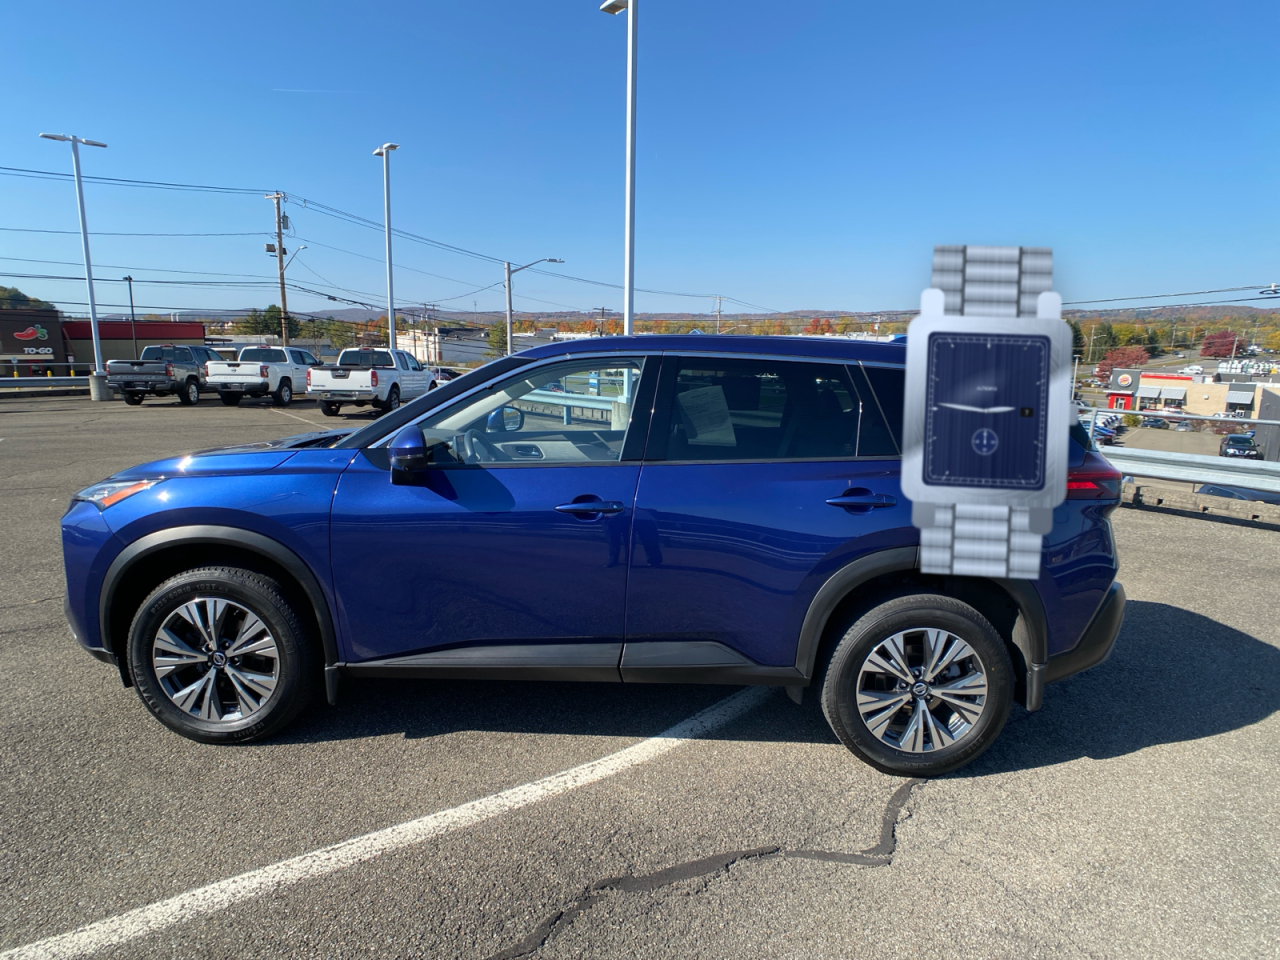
2:46
